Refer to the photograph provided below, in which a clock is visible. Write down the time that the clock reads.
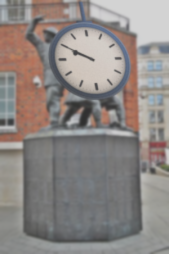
9:50
